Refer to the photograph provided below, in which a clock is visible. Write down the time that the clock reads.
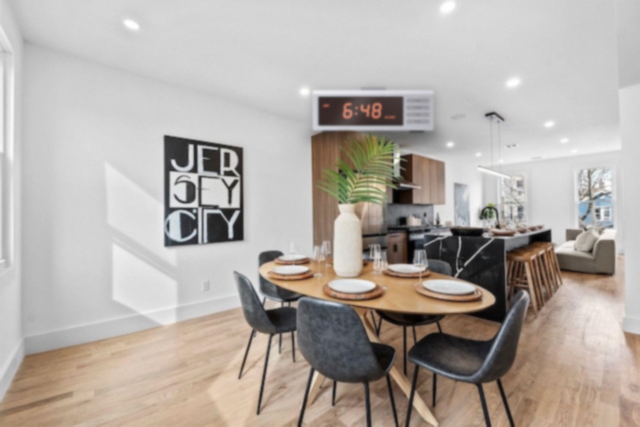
6:48
